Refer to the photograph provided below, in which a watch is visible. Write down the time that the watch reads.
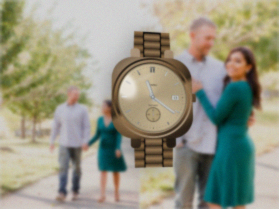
11:21
